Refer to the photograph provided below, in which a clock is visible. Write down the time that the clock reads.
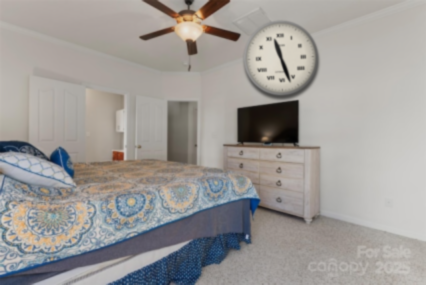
11:27
